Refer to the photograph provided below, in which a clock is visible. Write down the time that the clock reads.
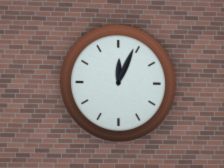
12:04
